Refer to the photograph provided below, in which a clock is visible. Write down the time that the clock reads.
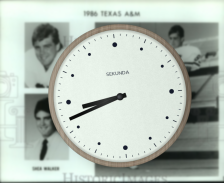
8:42
